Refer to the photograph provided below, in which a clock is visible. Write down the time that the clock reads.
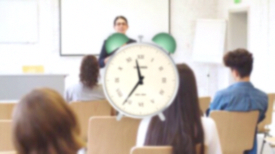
11:36
